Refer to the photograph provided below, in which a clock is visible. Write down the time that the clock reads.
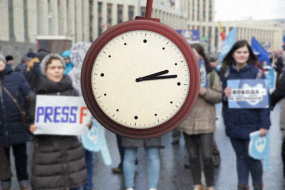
2:13
